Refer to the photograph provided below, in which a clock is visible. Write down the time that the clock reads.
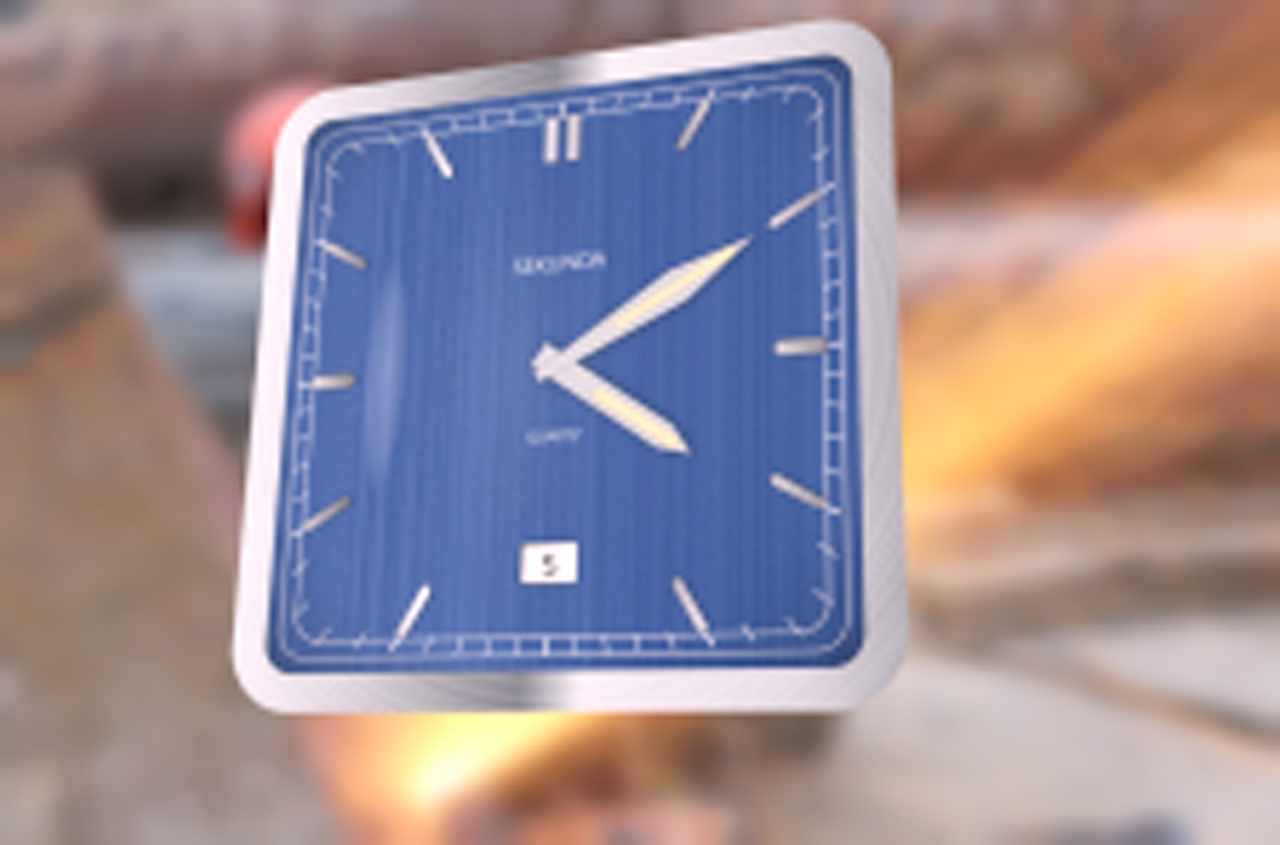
4:10
